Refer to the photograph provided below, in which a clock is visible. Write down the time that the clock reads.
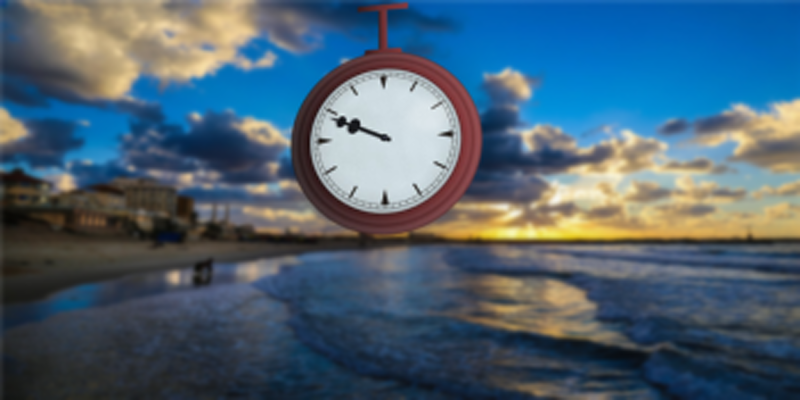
9:49
